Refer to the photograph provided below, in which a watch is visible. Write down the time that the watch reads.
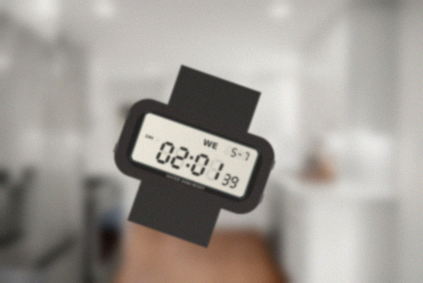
2:01:39
